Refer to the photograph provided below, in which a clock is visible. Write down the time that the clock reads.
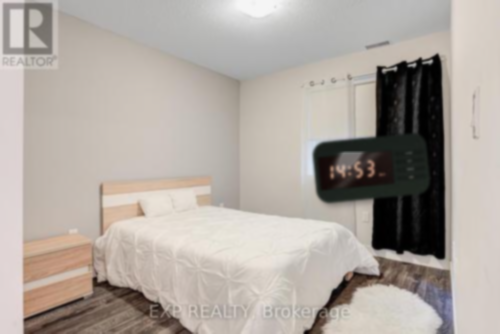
14:53
